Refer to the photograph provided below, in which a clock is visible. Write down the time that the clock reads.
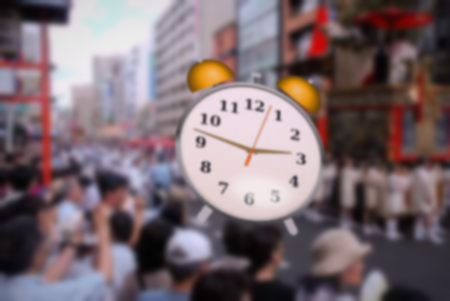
2:47:03
